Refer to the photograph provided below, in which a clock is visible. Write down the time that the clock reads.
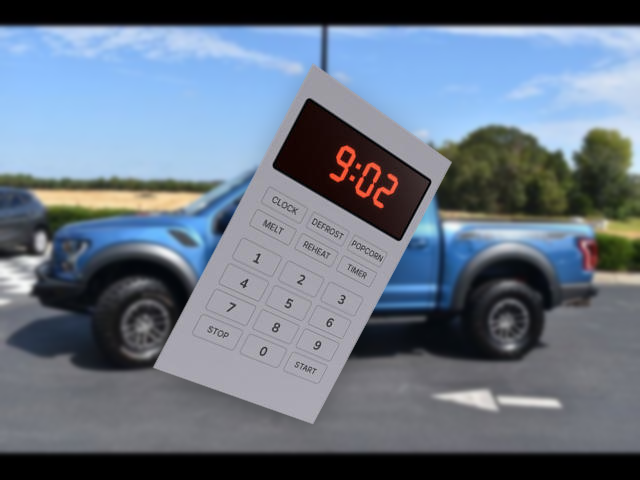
9:02
